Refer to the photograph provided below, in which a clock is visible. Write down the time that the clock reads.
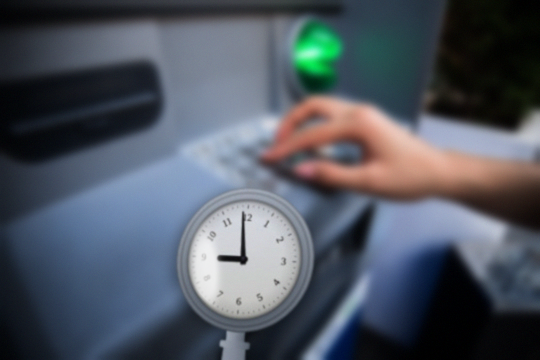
8:59
